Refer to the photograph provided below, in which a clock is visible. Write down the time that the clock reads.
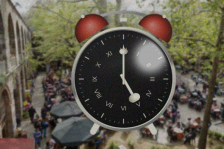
5:00
